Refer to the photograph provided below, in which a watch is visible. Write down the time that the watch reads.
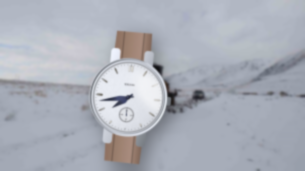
7:43
